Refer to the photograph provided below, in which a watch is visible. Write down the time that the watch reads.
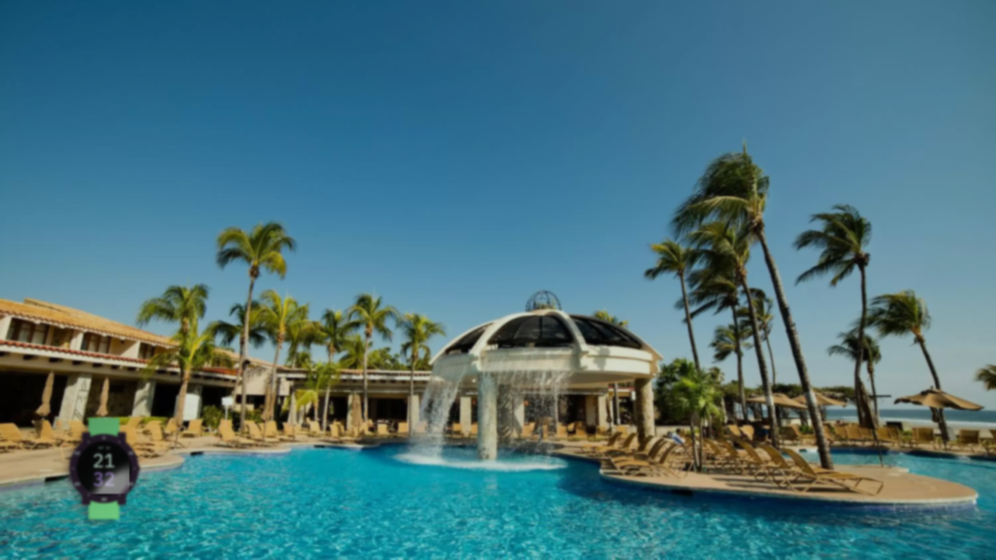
21:32
